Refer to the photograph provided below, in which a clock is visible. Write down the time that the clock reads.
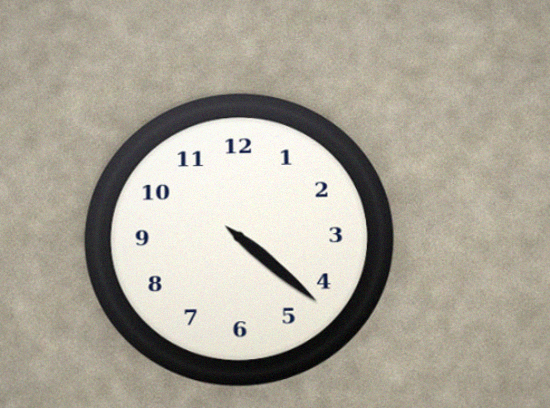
4:22
